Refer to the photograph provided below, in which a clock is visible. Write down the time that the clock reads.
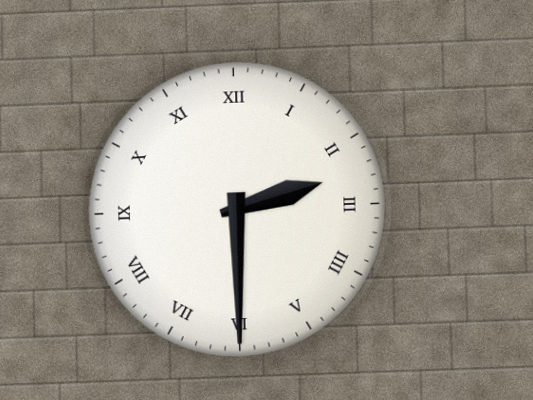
2:30
